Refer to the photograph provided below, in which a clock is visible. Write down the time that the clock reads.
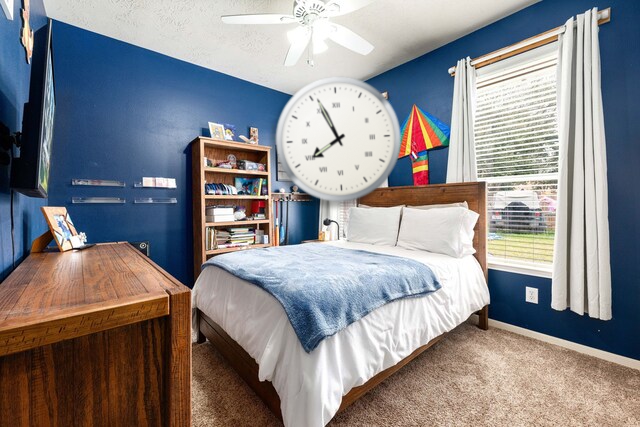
7:56
